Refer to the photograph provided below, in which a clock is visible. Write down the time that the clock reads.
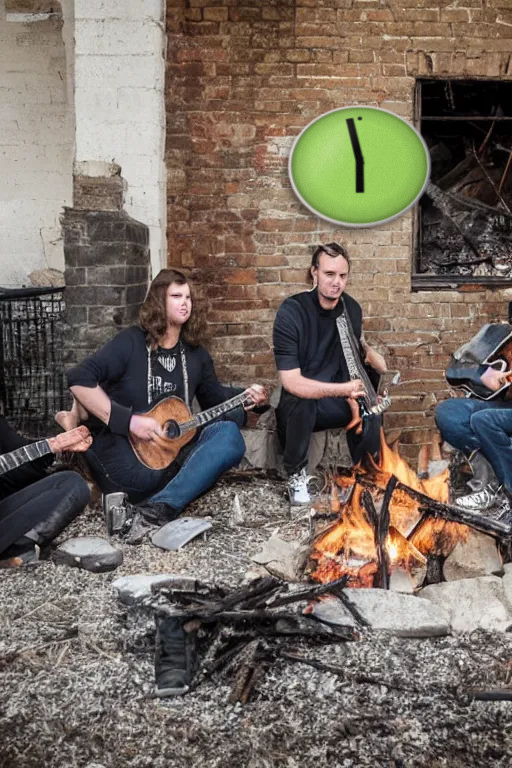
5:58
